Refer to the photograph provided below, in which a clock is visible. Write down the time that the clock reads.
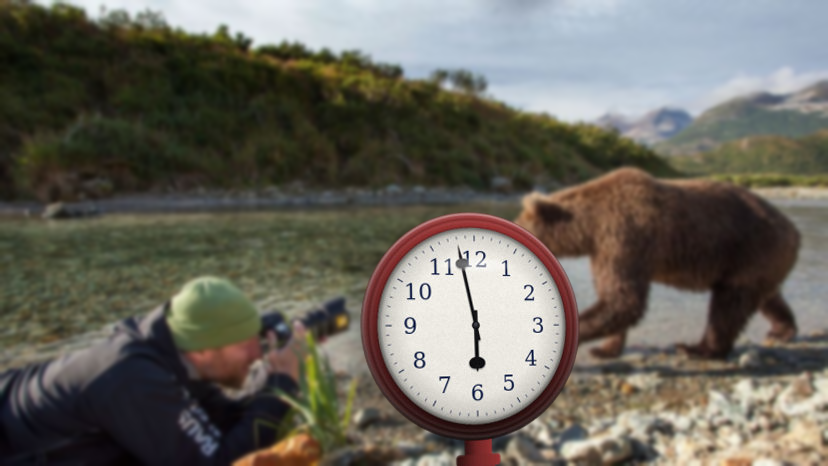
5:58
